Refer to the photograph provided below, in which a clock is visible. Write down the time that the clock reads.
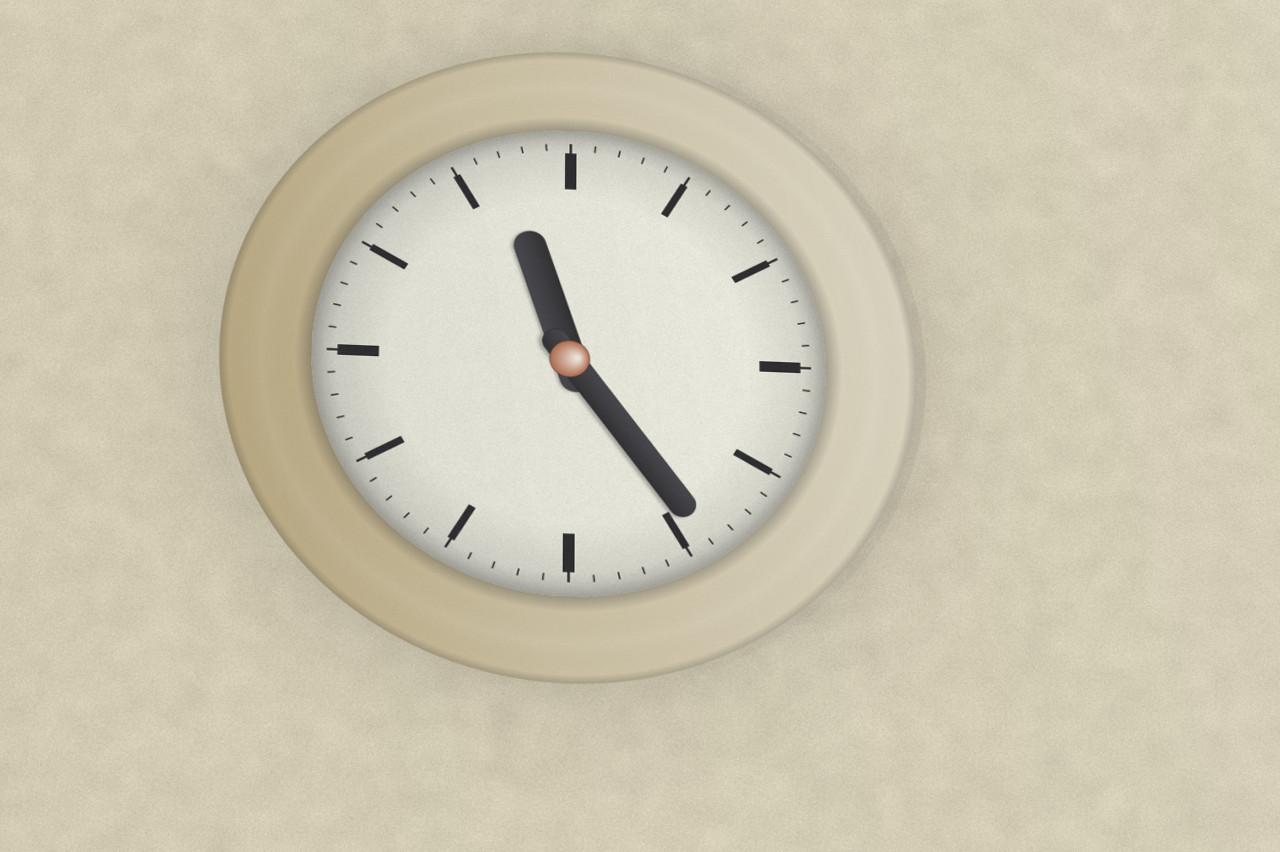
11:24
